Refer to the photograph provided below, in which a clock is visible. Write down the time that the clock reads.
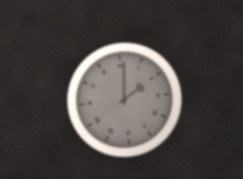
2:01
